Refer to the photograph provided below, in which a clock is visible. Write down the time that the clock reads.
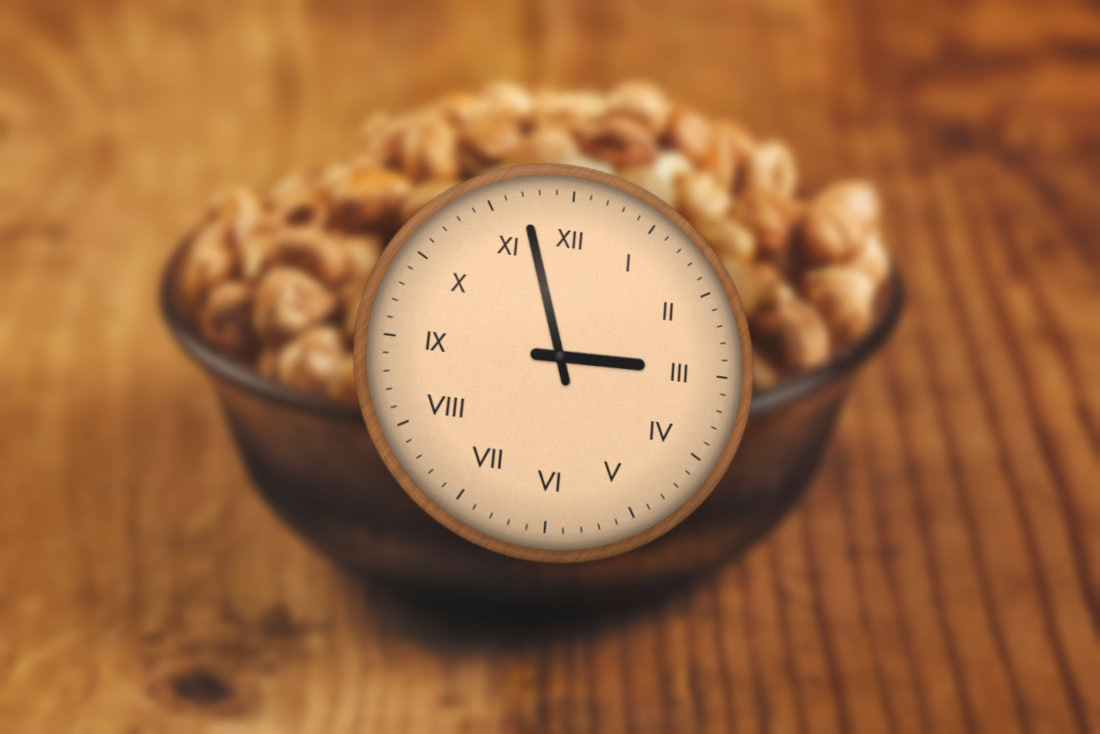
2:57
